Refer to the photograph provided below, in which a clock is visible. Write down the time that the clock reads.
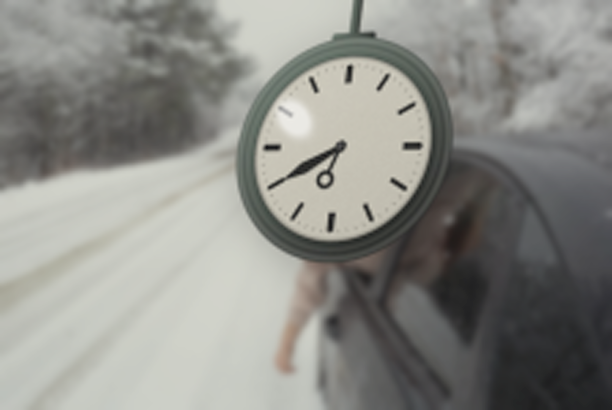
6:40
